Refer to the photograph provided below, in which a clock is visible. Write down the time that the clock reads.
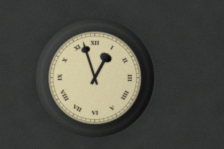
12:57
